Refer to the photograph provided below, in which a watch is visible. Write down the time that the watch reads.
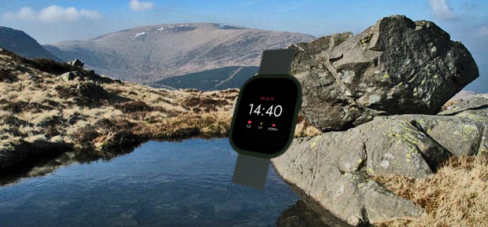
14:40
